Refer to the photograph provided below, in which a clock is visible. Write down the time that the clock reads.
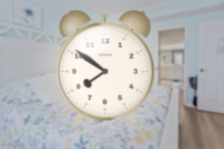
7:51
